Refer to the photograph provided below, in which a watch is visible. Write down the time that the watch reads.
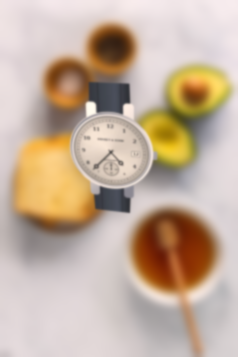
4:37
